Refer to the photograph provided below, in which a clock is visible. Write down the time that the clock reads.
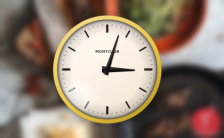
3:03
